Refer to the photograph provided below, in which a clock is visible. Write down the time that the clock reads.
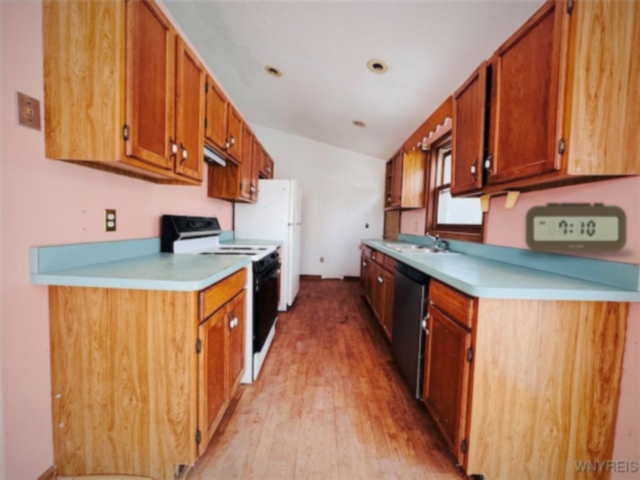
7:10
